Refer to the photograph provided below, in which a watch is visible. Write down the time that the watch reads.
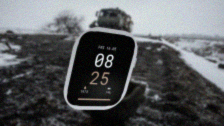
8:25
